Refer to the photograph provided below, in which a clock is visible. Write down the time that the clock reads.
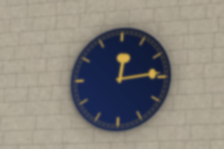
12:14
